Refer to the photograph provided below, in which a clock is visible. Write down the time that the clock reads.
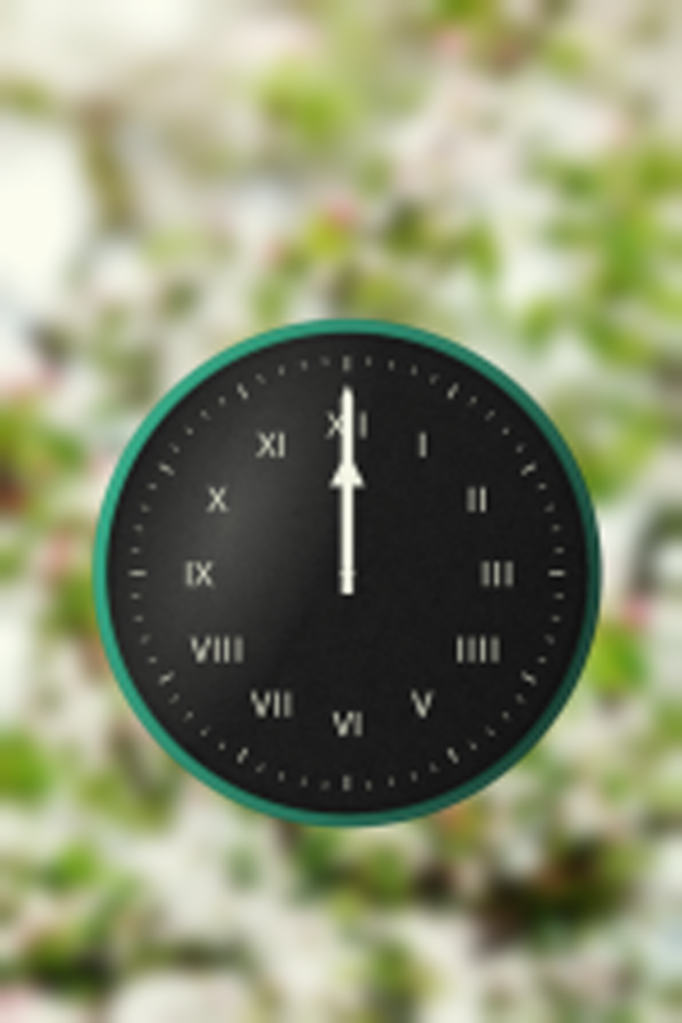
12:00
